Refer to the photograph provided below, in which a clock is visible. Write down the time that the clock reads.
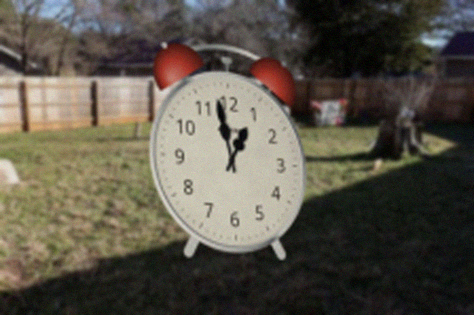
12:58
